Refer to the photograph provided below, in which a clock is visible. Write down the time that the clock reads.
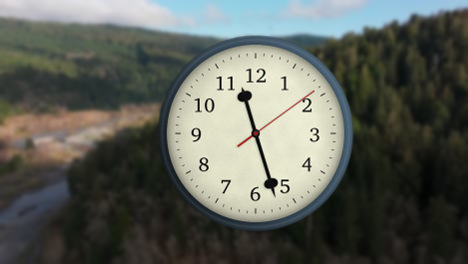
11:27:09
